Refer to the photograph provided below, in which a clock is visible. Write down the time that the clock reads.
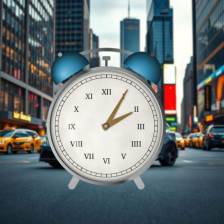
2:05
